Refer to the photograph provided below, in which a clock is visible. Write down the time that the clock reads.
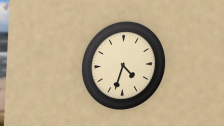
4:33
